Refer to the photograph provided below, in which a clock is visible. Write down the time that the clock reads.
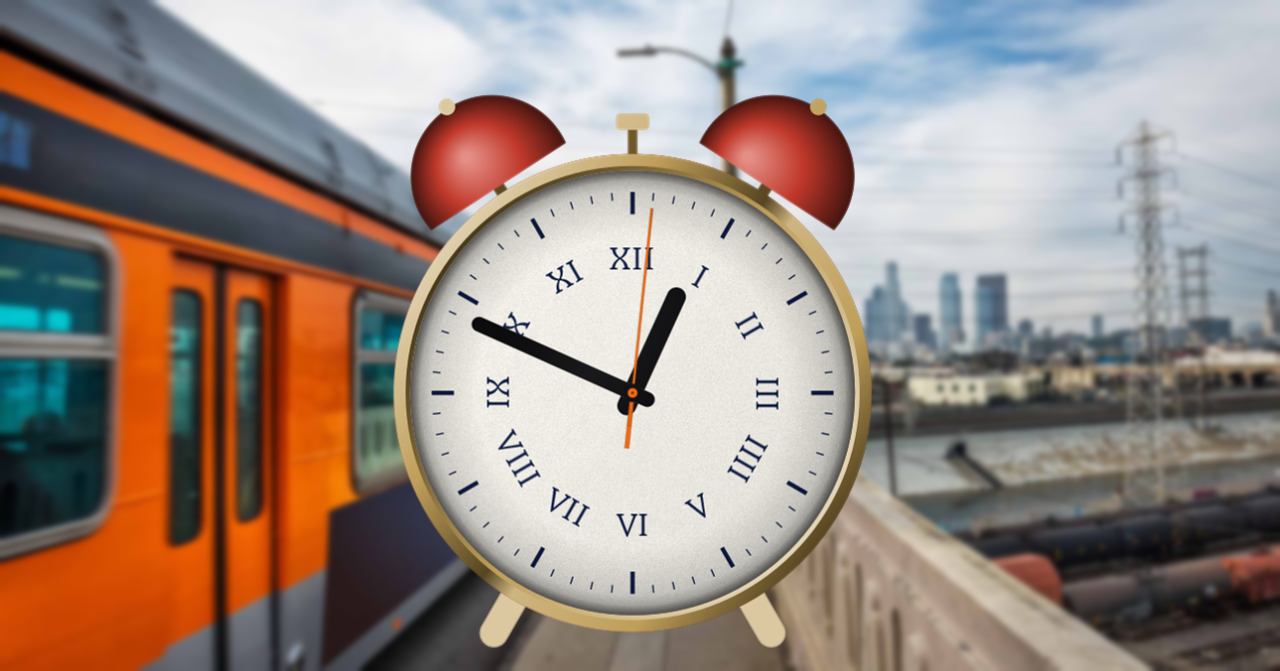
12:49:01
